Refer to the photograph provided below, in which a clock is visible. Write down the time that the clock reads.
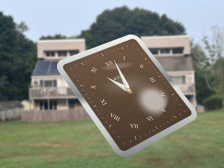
11:02
